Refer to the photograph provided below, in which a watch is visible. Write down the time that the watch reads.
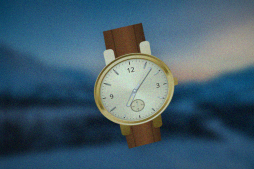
7:07
